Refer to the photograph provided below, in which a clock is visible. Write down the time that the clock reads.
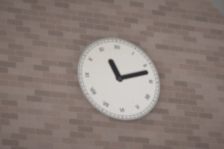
11:12
